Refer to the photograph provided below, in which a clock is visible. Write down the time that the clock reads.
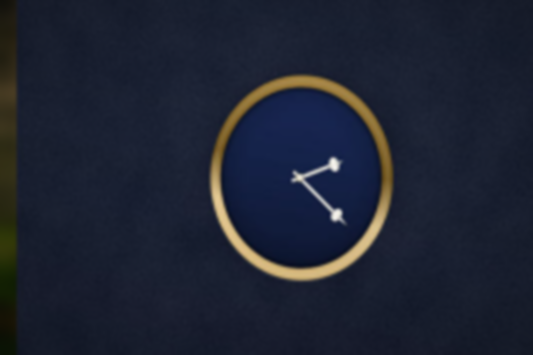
2:22
